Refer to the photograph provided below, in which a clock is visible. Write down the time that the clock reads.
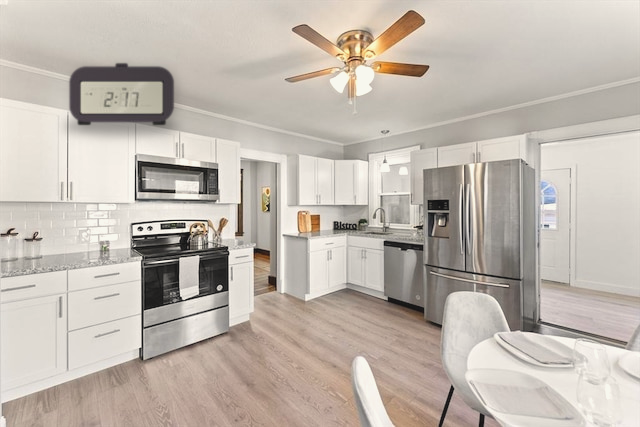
2:17
